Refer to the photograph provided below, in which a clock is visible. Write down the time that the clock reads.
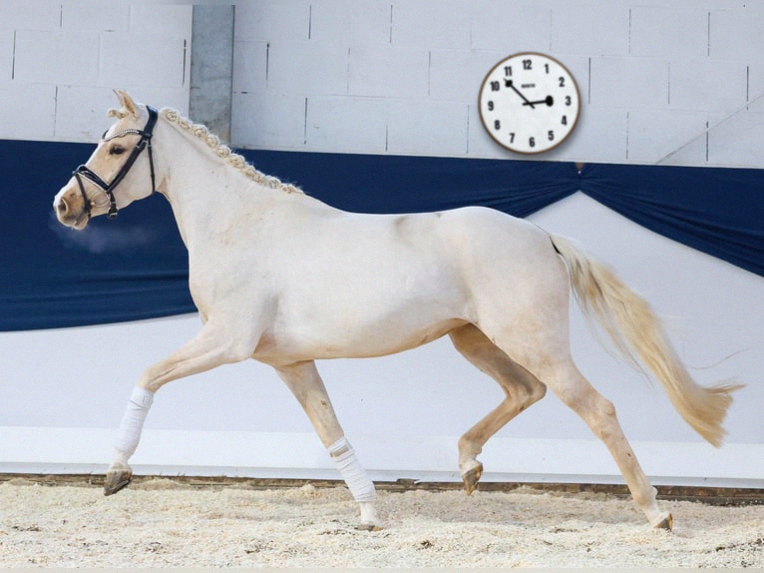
2:53
